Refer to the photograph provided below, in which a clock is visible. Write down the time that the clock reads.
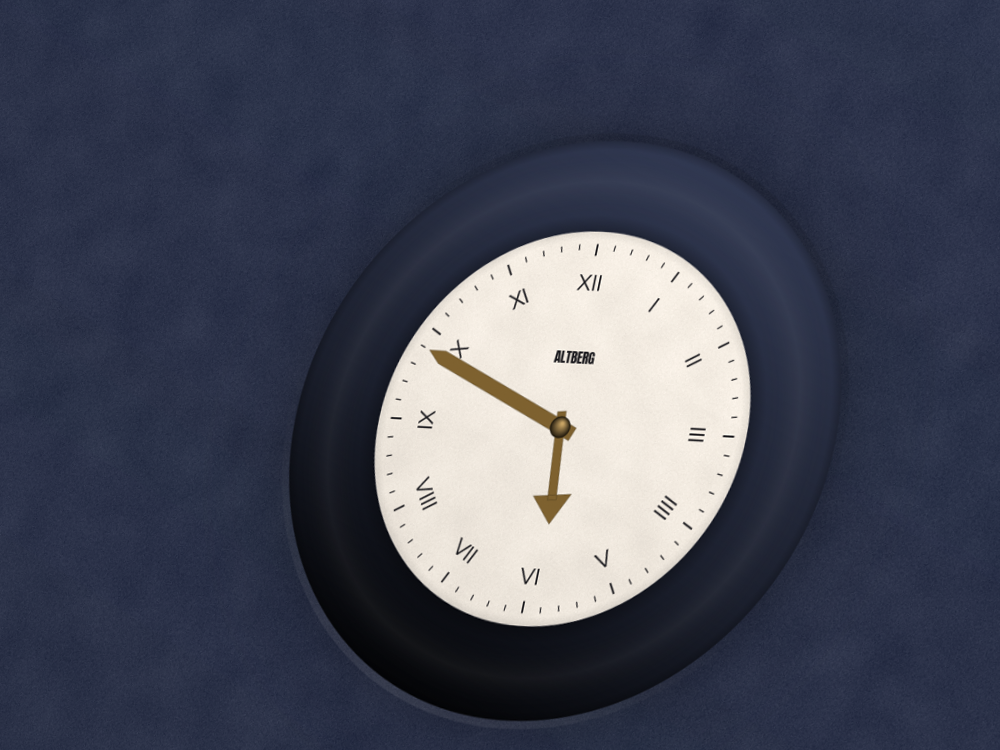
5:49
